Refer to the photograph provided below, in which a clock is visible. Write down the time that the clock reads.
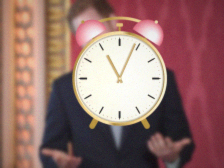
11:04
